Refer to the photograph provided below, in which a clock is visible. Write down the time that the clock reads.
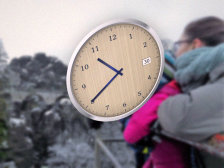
10:40
